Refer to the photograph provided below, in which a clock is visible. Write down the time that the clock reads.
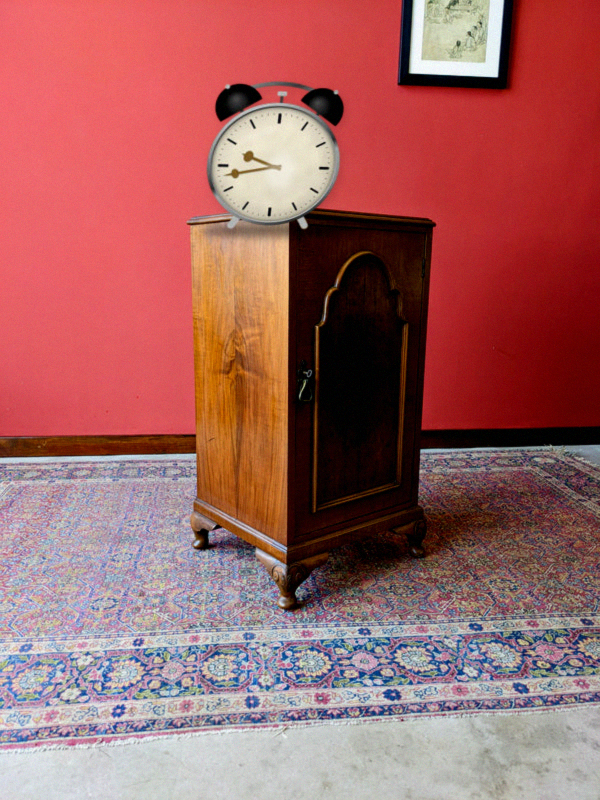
9:43
